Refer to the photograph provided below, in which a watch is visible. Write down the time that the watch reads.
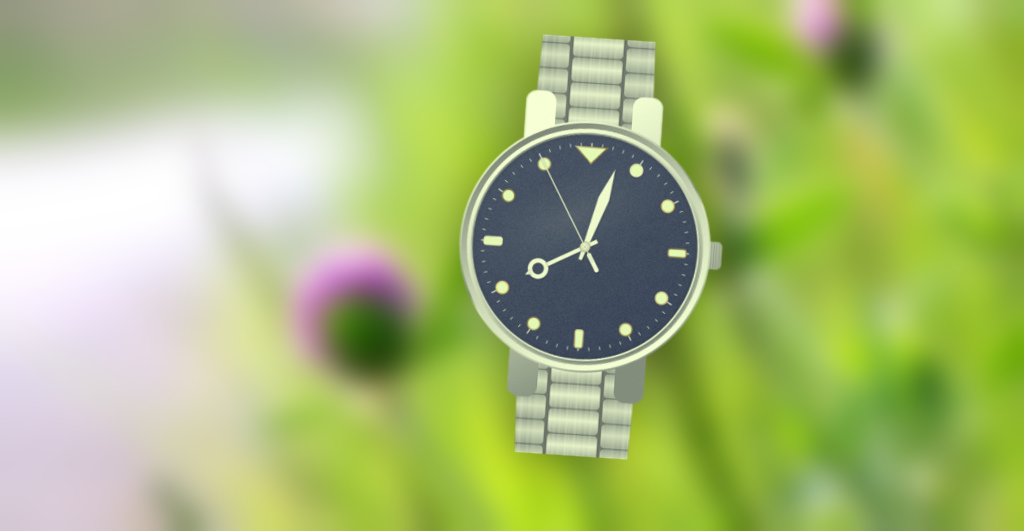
8:02:55
